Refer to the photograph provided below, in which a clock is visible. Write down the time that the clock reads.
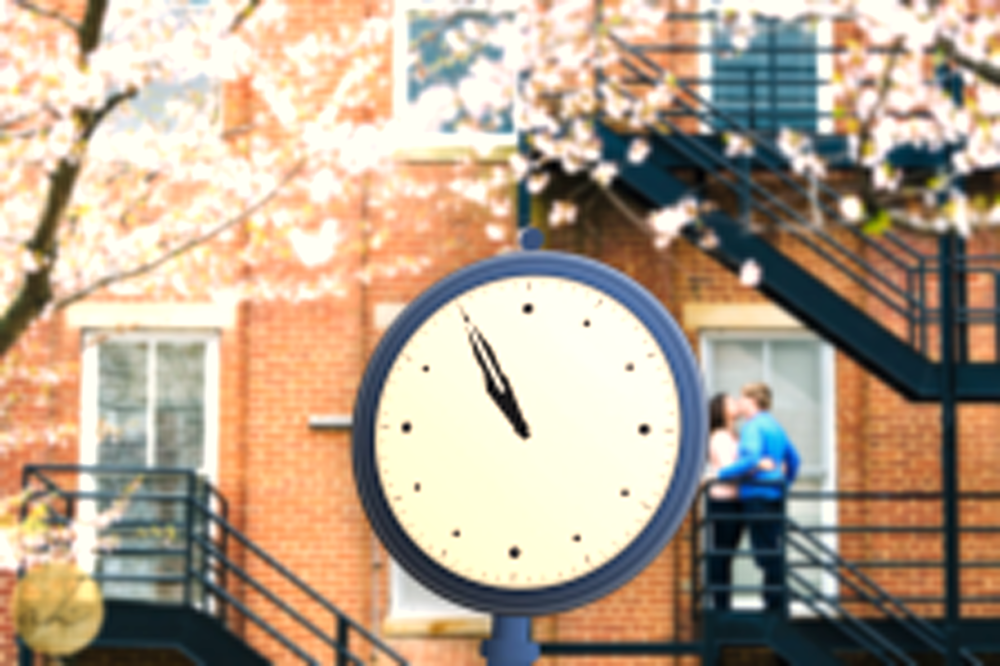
10:55
